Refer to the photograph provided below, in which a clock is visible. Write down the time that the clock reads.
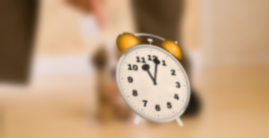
11:02
